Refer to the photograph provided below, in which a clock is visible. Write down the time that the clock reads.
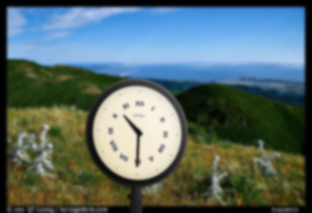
10:30
